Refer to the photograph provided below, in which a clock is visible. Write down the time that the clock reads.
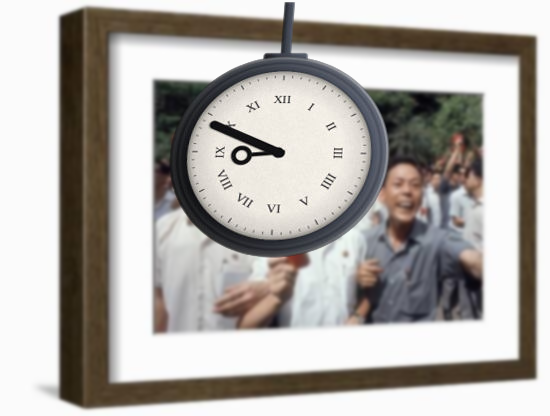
8:49
